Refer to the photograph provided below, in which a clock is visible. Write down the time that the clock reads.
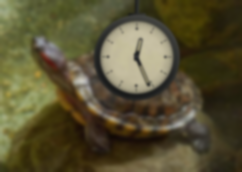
12:26
